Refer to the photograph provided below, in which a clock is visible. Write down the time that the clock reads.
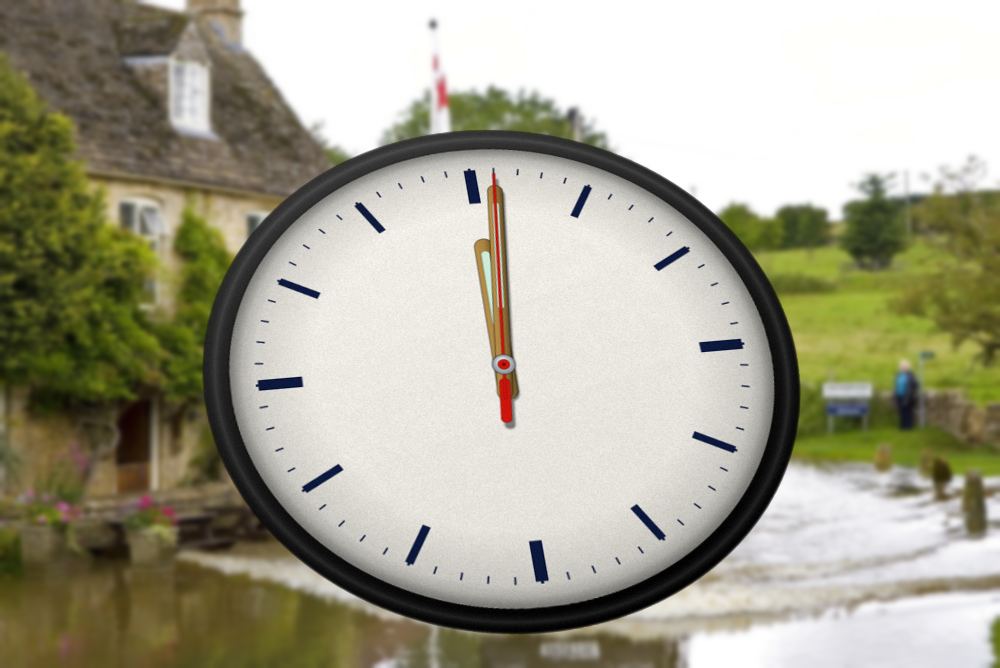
12:01:01
